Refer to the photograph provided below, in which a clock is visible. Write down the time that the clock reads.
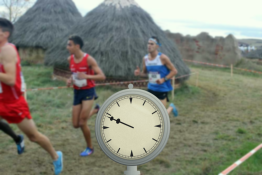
9:49
